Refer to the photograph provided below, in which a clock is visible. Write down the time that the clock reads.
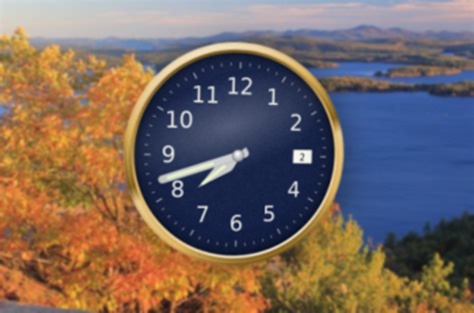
7:42
